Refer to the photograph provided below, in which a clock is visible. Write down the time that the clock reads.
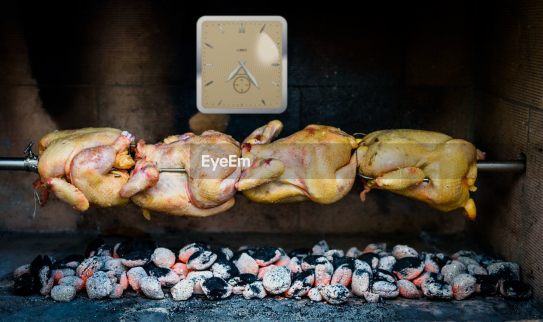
7:24
